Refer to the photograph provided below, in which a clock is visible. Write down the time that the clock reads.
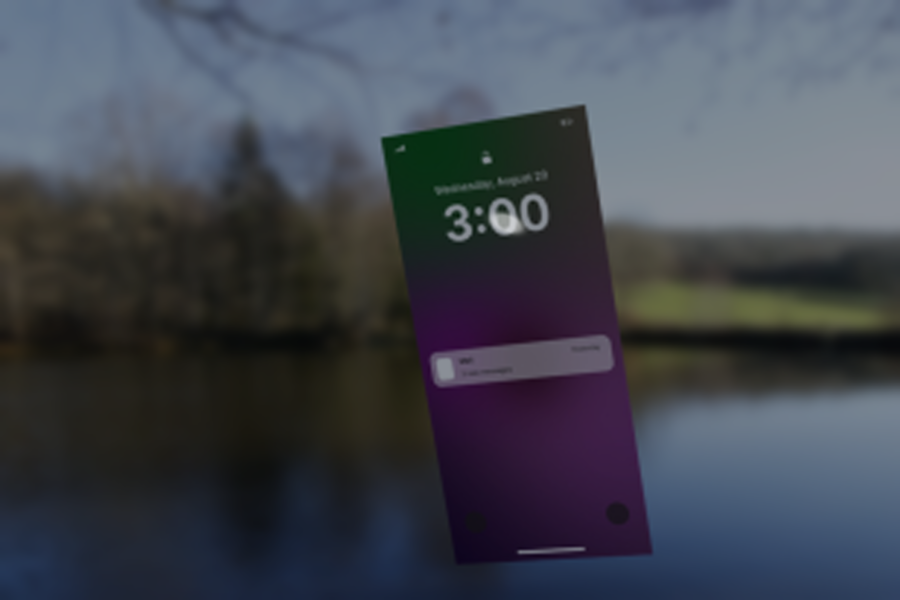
3:00
